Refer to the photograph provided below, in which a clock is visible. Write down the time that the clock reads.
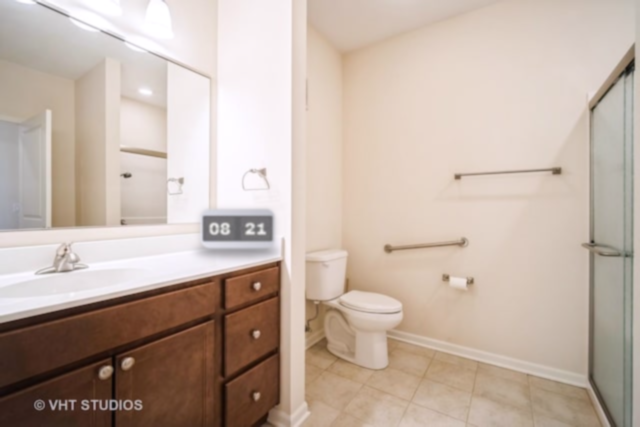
8:21
